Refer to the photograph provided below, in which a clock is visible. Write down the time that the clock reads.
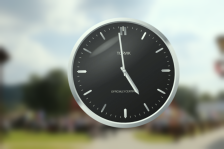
4:59
